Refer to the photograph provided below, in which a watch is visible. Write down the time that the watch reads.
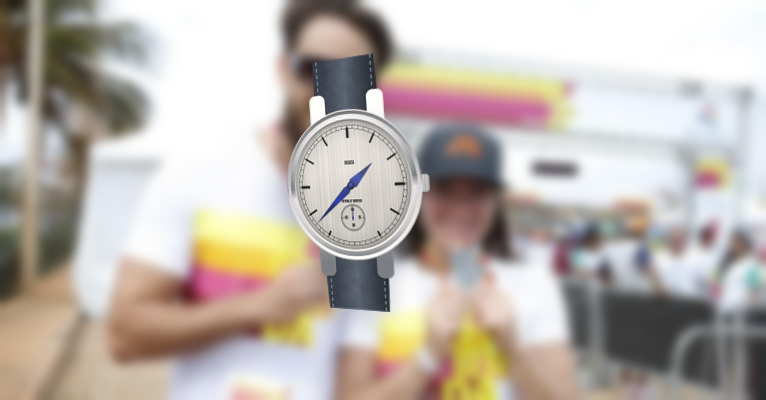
1:38
